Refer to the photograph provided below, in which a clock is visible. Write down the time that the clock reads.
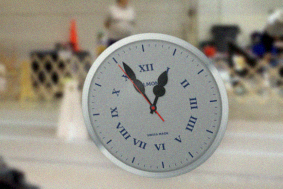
12:55:55
